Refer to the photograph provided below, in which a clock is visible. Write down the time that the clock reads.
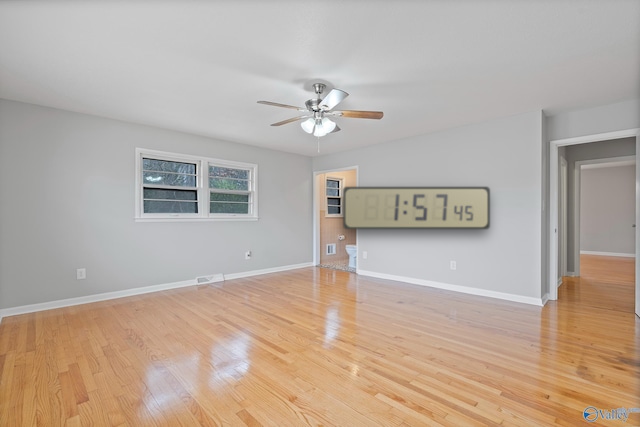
1:57:45
